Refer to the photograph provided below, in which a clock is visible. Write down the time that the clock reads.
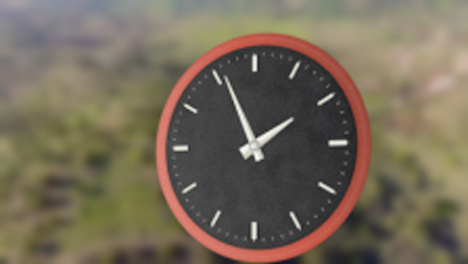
1:56
